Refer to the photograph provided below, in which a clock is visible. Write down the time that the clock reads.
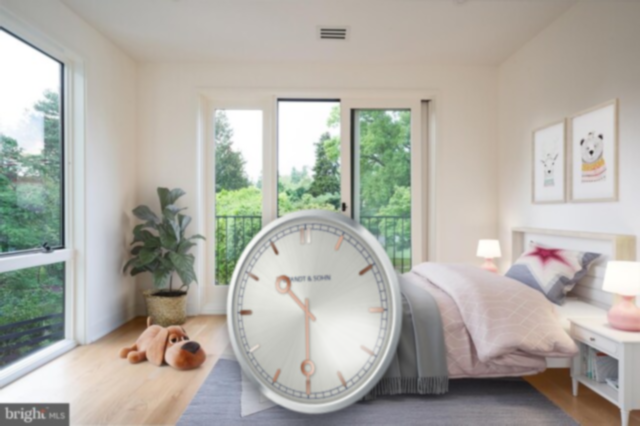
10:30
